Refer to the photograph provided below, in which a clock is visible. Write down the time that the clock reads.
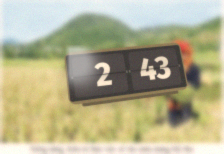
2:43
